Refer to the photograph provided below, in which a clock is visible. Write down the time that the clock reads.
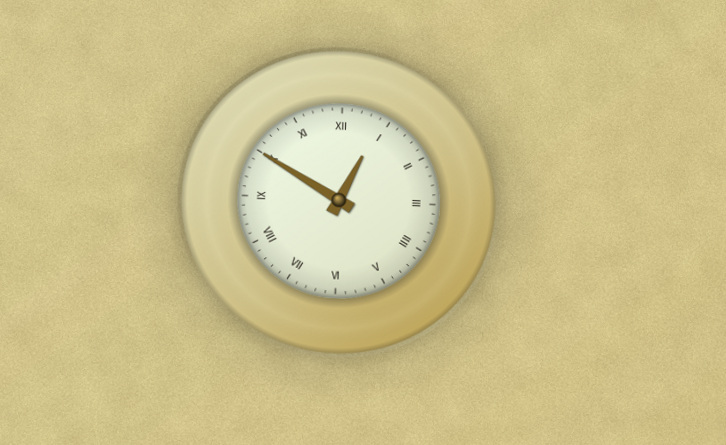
12:50
